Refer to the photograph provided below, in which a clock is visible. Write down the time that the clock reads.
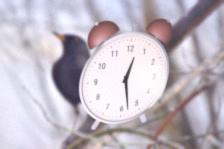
12:28
